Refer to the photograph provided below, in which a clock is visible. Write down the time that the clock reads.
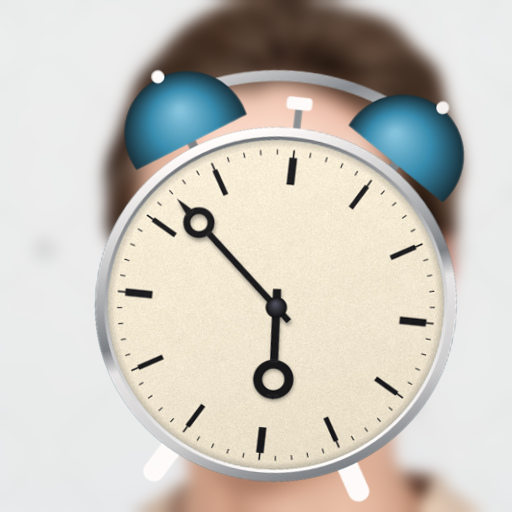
5:52
